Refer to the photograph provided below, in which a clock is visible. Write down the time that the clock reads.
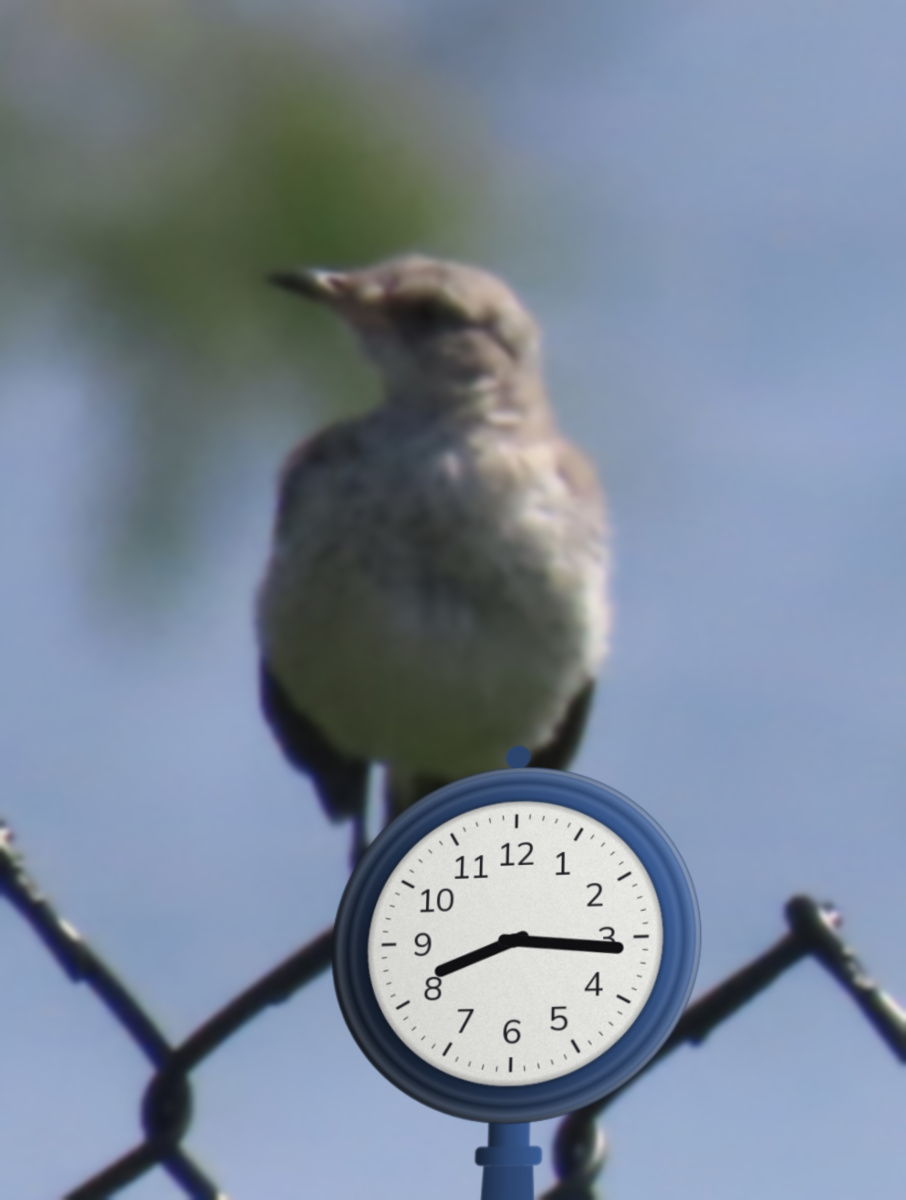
8:16
